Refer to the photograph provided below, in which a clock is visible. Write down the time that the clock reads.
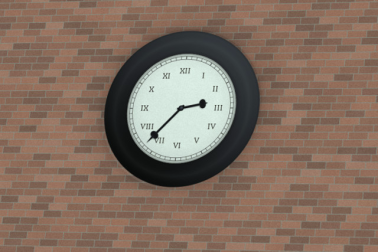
2:37
